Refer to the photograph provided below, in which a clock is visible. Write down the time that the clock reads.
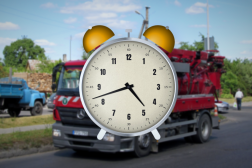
4:42
